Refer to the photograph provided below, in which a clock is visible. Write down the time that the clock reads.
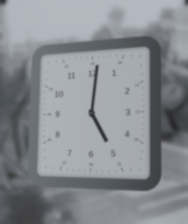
5:01
